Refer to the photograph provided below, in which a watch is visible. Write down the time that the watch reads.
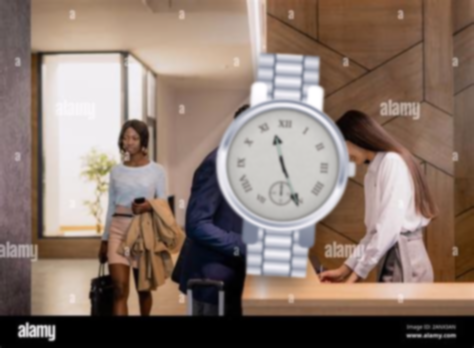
11:26
